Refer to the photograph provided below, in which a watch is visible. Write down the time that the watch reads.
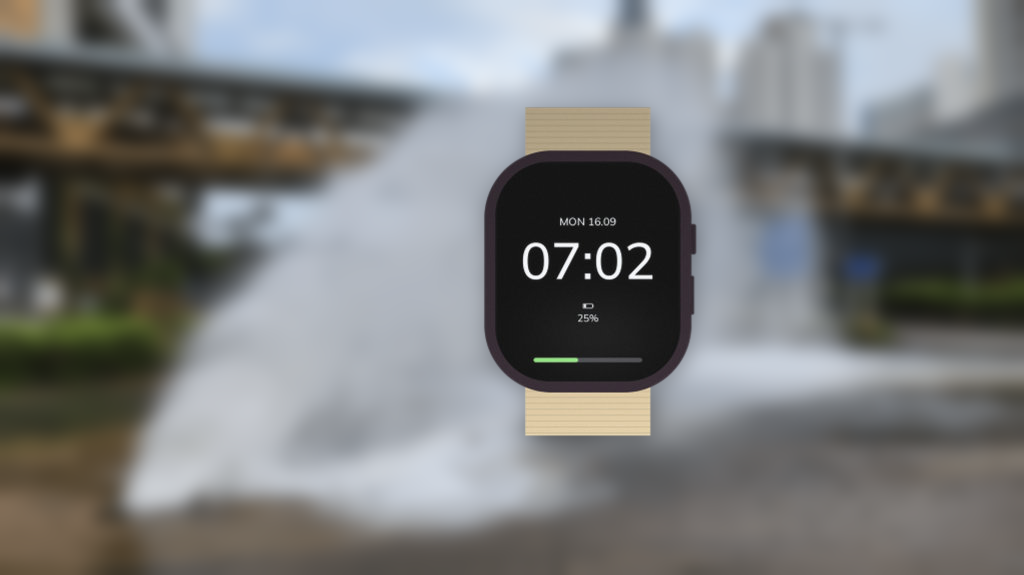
7:02
